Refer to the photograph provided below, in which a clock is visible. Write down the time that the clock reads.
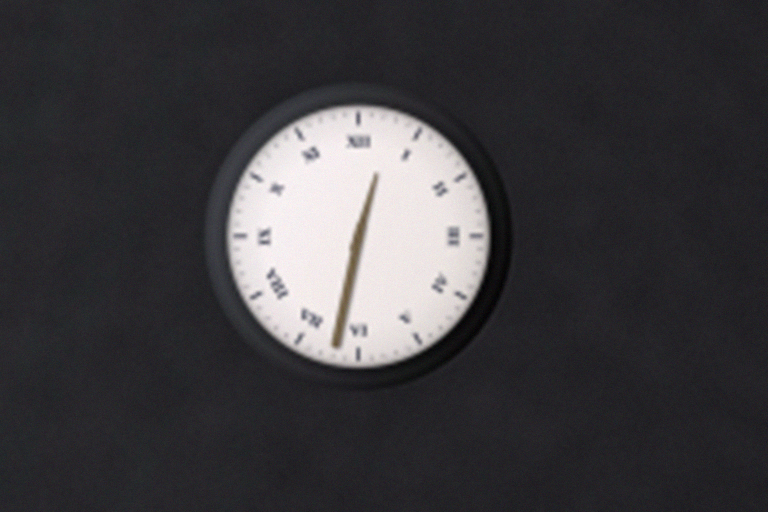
12:32
